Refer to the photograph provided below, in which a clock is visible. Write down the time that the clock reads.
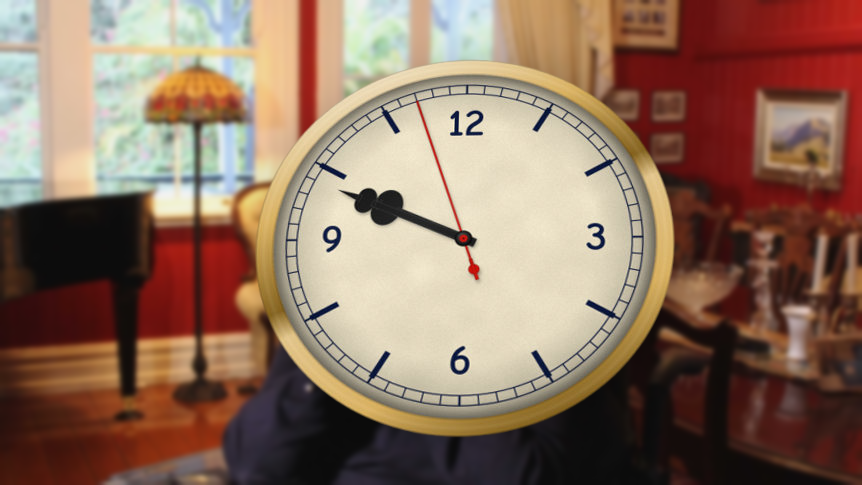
9:48:57
